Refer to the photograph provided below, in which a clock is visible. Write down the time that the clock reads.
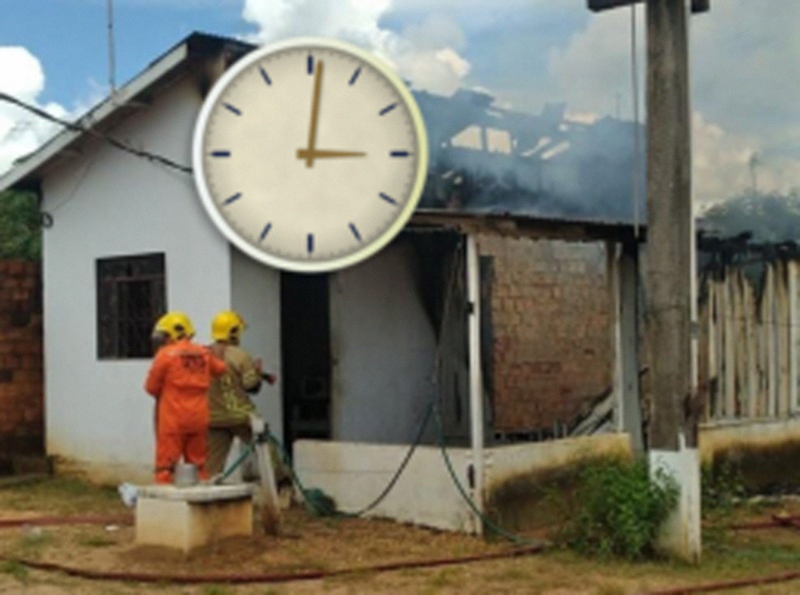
3:01
